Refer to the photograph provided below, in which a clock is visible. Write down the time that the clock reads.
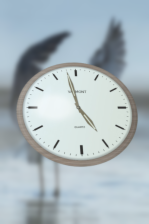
4:58
